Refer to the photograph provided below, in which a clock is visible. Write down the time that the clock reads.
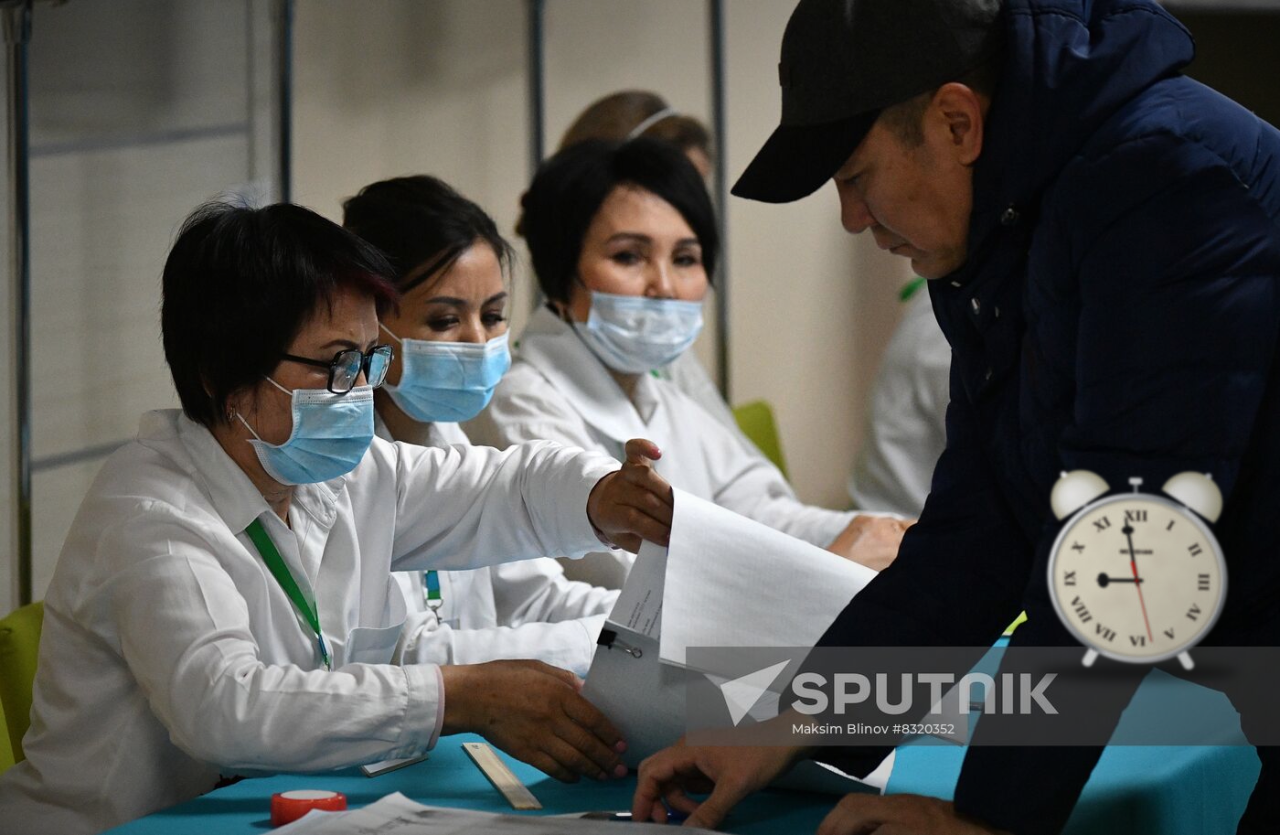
8:58:28
